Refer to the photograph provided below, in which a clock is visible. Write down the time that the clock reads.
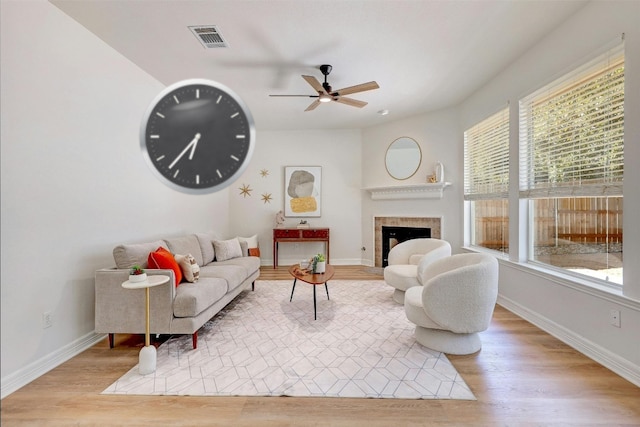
6:37
